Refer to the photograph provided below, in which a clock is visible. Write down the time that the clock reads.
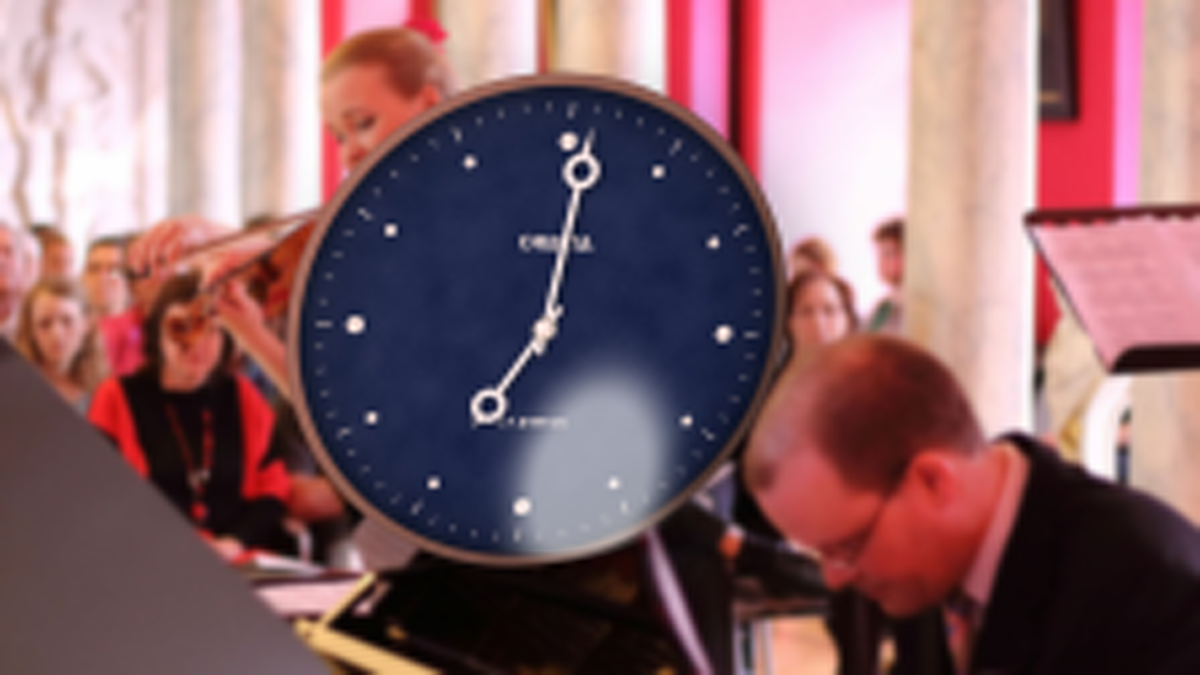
7:01
